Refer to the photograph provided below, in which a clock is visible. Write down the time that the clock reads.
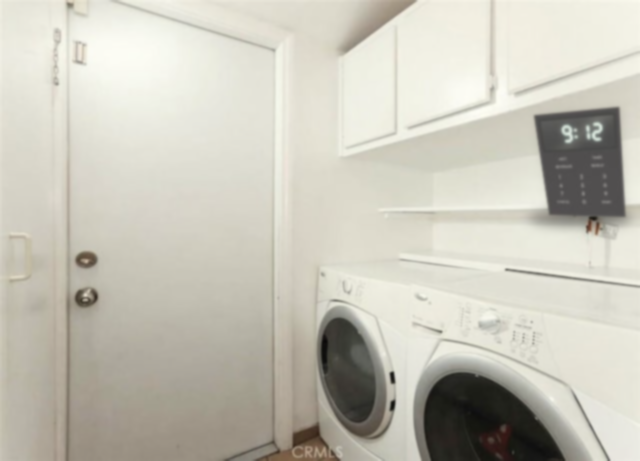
9:12
